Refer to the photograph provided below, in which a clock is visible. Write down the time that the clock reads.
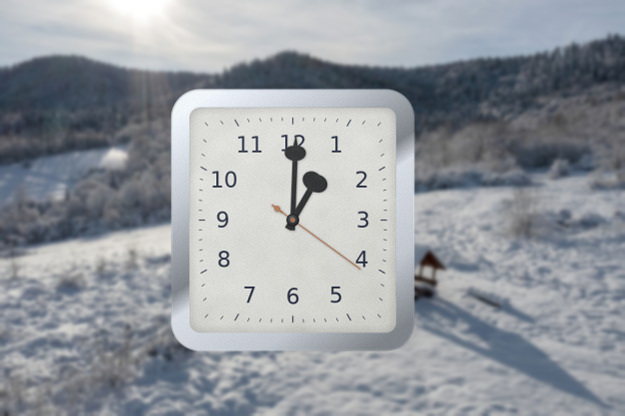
1:00:21
